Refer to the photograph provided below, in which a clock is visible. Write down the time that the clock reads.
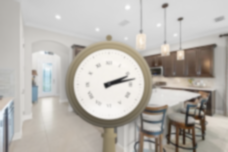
2:13
